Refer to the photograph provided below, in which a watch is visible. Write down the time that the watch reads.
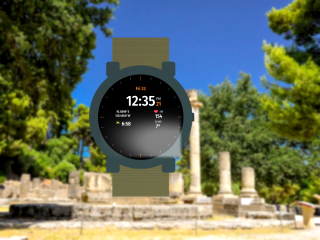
12:35
